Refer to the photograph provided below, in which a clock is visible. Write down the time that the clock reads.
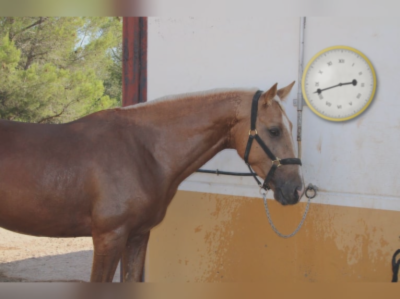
2:42
